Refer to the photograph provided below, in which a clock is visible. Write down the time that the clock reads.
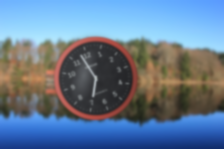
6:58
